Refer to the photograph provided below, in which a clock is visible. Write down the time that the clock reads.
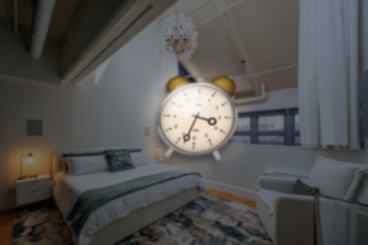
3:33
